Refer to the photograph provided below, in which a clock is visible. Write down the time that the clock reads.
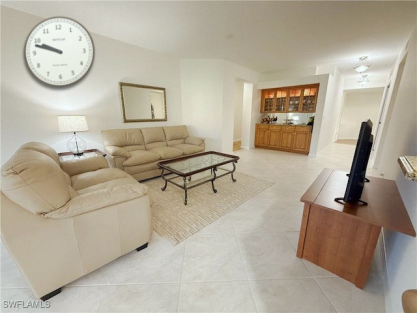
9:48
